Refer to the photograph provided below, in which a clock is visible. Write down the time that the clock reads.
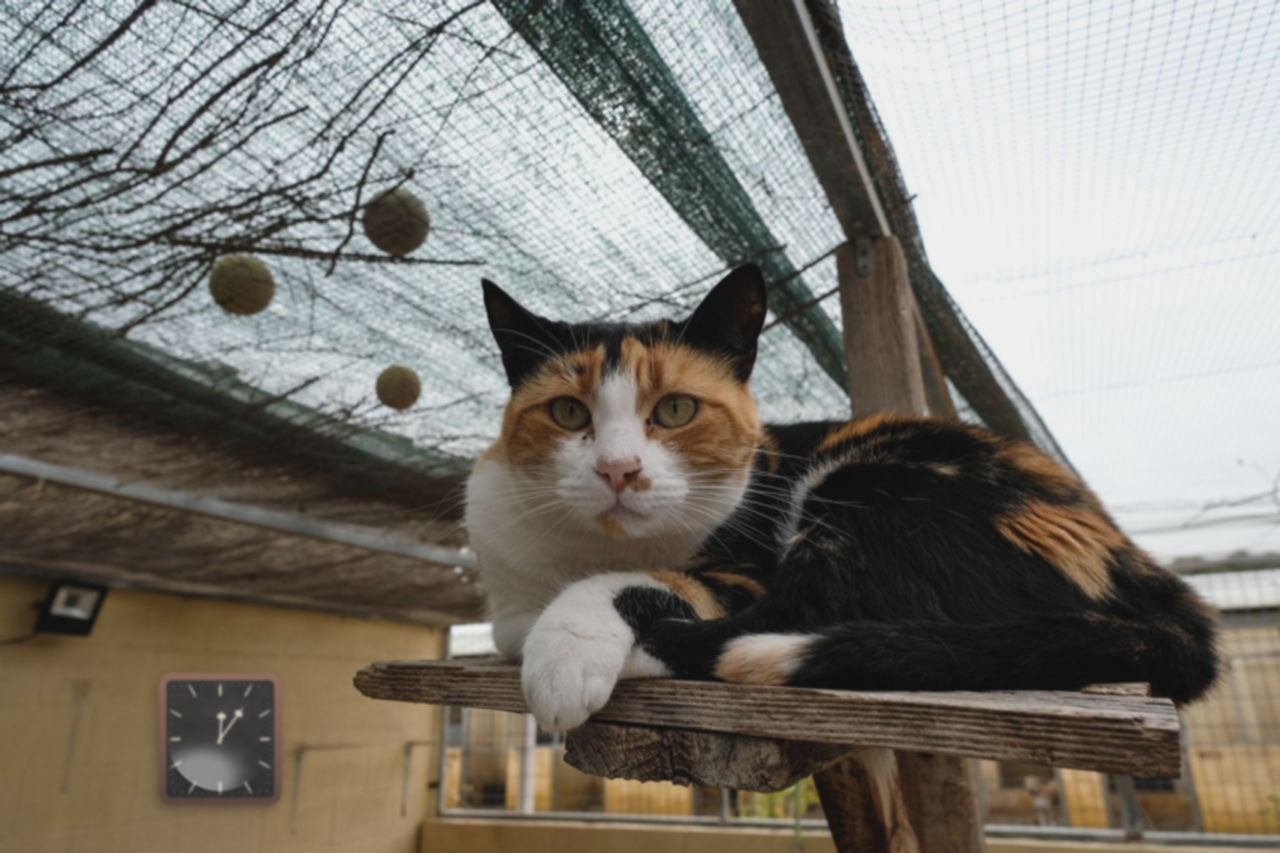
12:06
